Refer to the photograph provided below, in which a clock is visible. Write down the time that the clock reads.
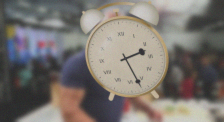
2:27
